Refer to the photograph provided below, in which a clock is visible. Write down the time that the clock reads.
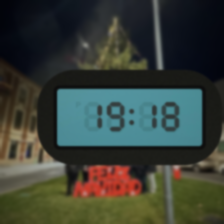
19:18
